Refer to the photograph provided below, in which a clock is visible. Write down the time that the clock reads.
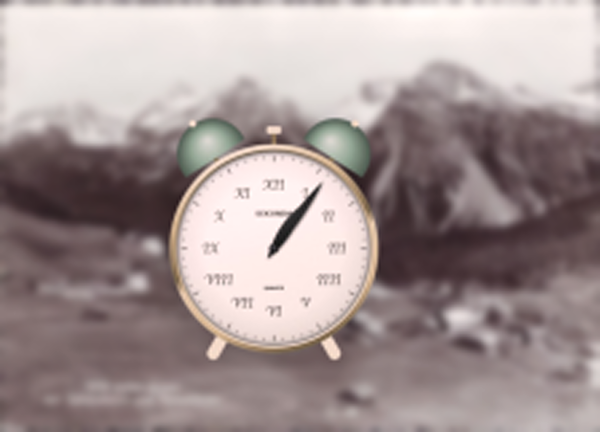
1:06
